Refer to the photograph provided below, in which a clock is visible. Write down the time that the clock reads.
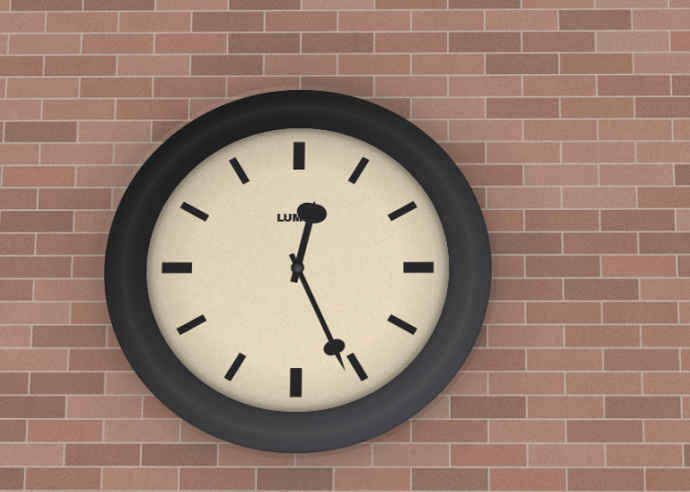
12:26
